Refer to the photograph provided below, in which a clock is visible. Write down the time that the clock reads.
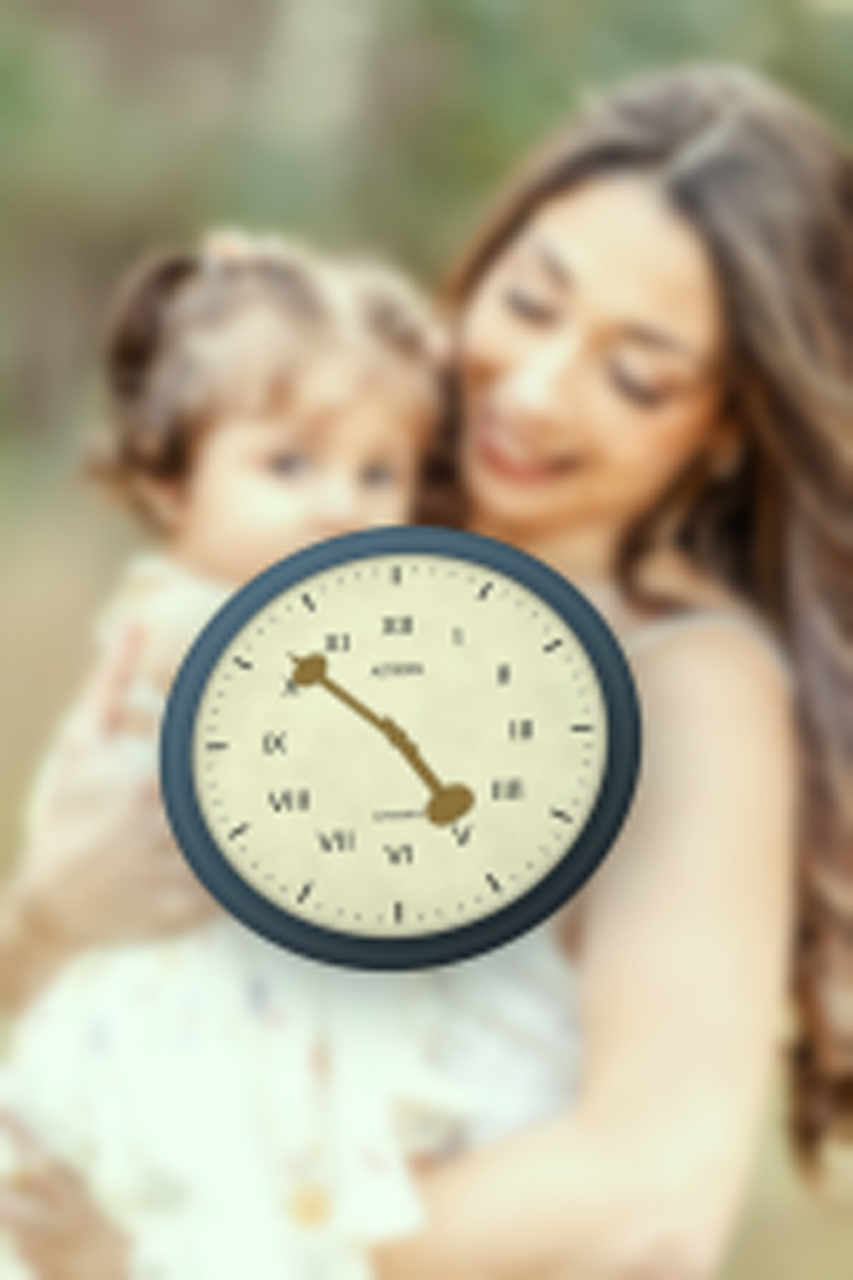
4:52
